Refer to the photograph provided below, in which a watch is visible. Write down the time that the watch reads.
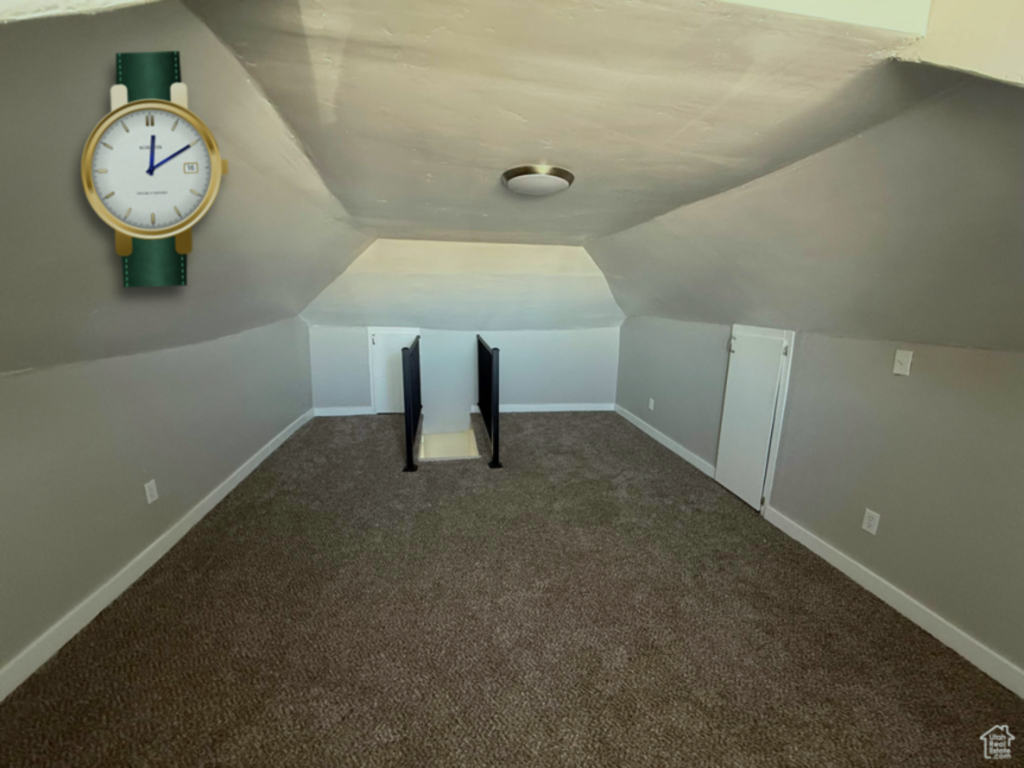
12:10
